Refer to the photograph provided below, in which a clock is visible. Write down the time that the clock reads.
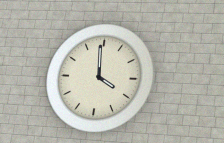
3:59
